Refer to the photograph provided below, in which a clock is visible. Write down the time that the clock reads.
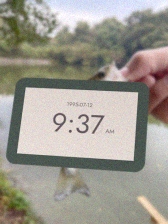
9:37
